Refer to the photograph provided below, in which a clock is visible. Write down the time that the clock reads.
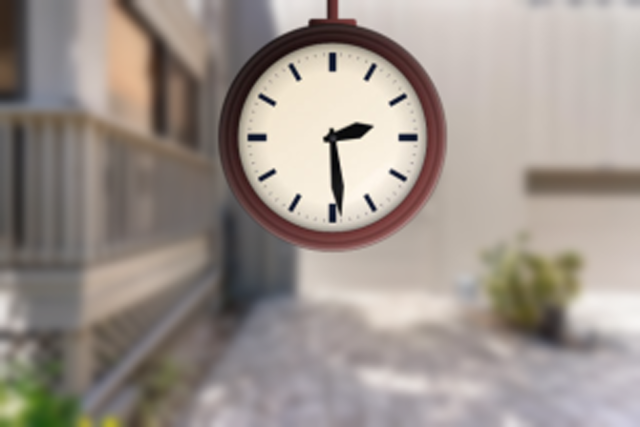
2:29
